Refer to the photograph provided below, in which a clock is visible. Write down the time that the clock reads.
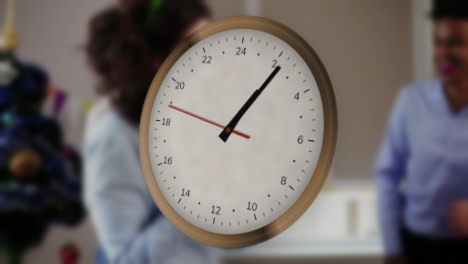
2:05:47
